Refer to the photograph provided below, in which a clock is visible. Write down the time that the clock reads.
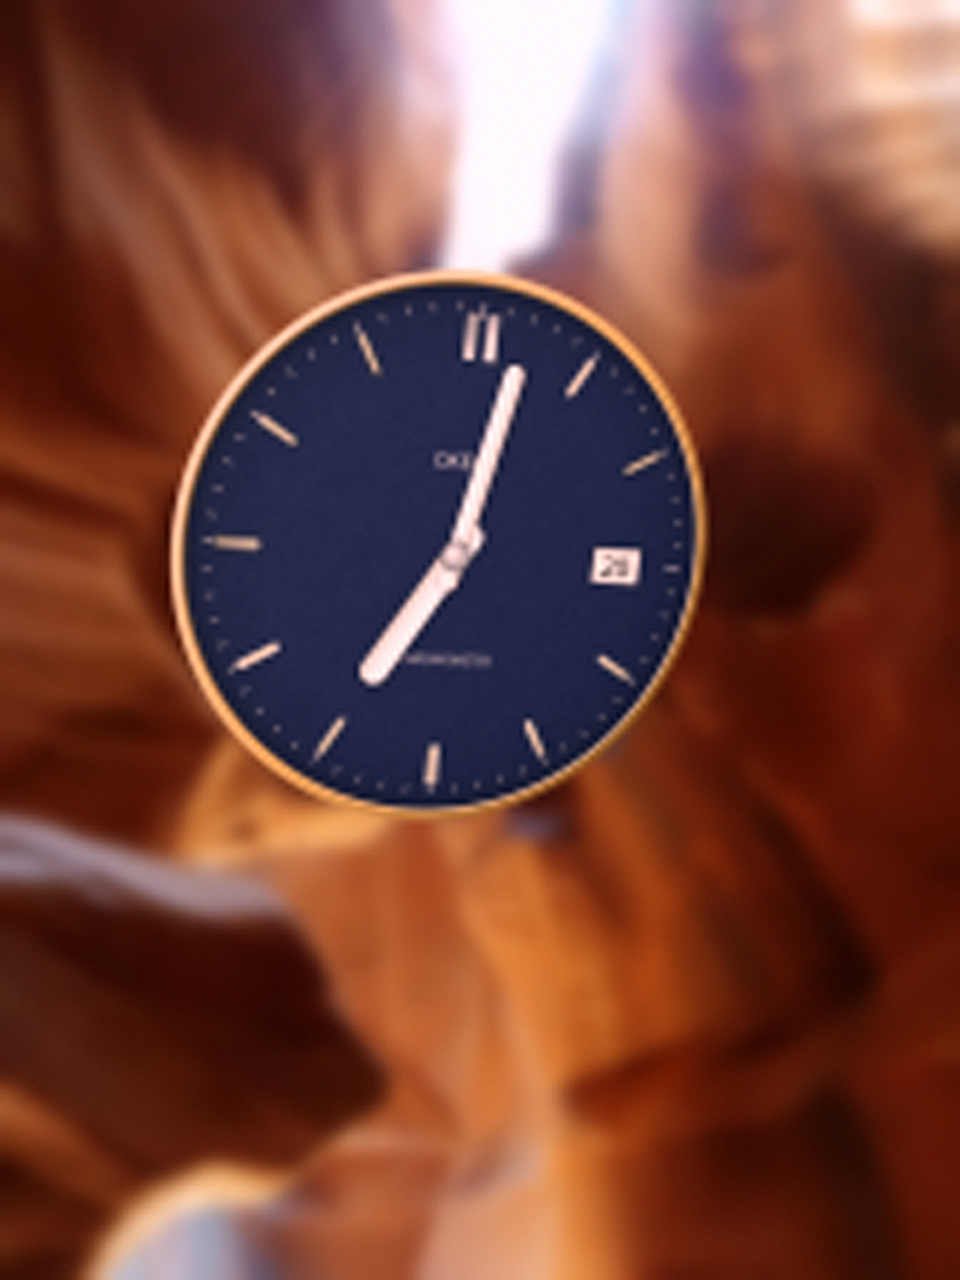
7:02
